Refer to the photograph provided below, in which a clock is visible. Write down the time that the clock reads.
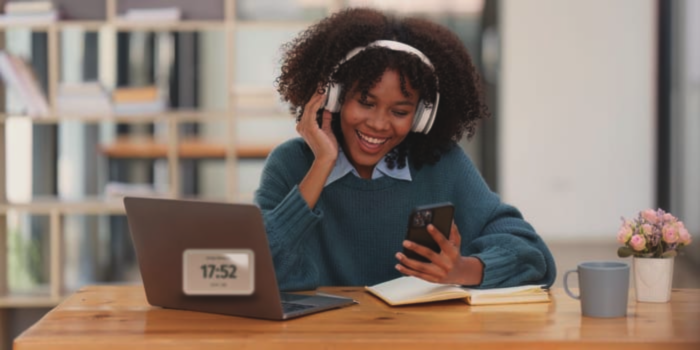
17:52
